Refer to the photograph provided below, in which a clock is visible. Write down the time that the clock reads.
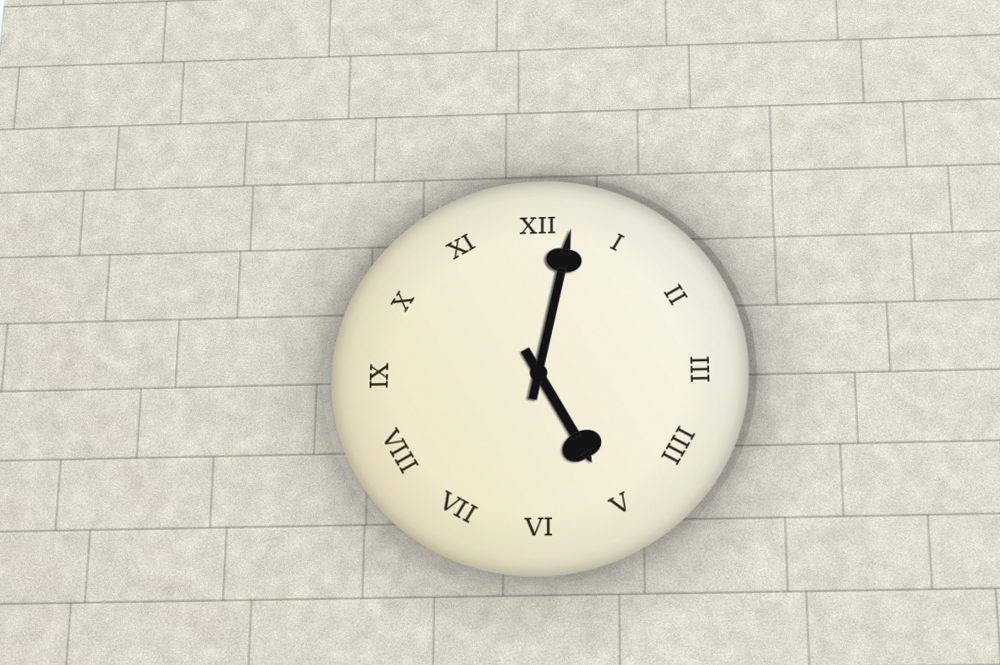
5:02
